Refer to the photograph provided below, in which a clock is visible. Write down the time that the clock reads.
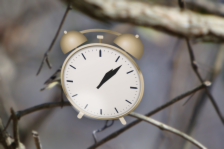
1:07
